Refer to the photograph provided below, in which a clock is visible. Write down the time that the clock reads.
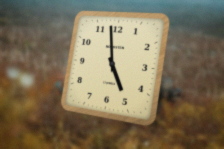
4:58
